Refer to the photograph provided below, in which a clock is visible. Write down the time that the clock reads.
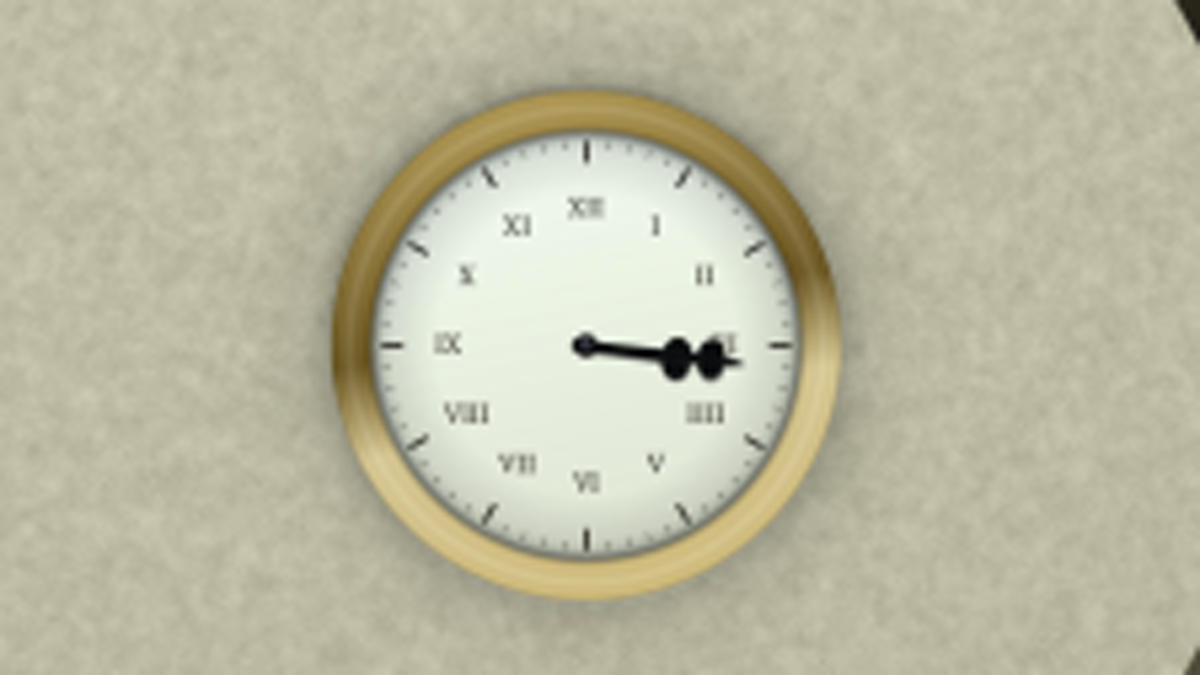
3:16
